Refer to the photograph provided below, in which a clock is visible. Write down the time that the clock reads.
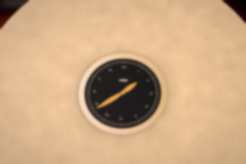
1:39
